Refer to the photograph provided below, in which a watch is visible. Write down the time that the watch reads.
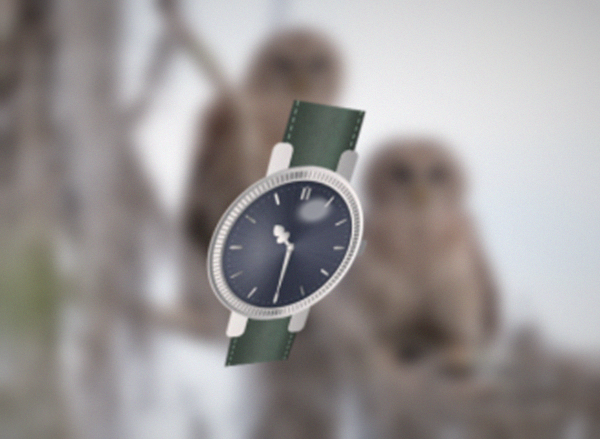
10:30
